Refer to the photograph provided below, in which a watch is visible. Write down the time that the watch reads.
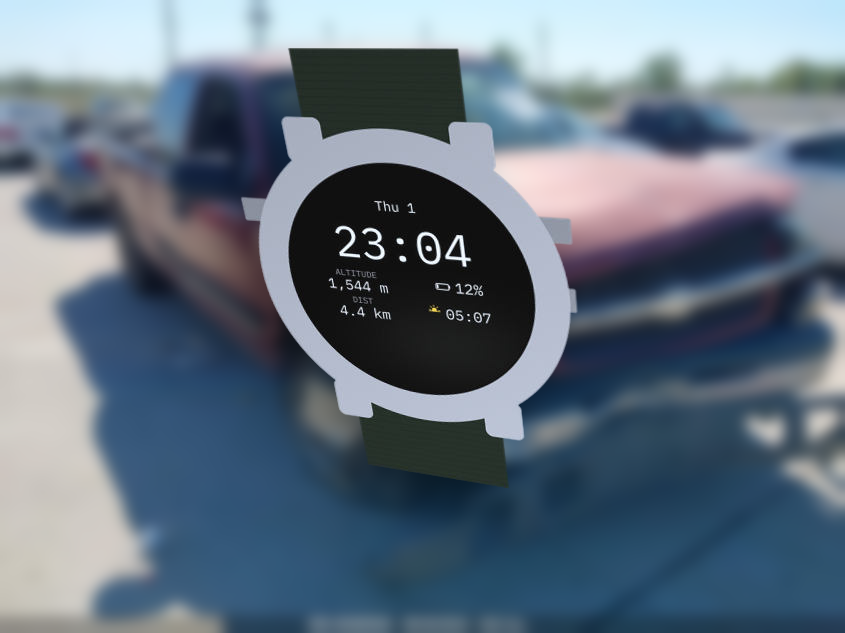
23:04
